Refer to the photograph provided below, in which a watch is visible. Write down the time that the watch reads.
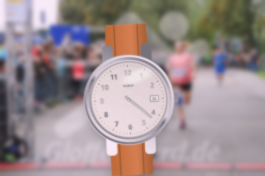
4:22
